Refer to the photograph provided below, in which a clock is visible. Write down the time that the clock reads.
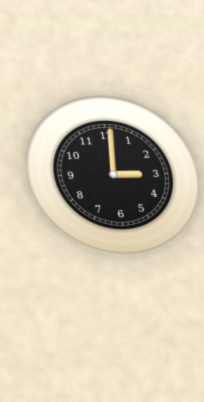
3:01
